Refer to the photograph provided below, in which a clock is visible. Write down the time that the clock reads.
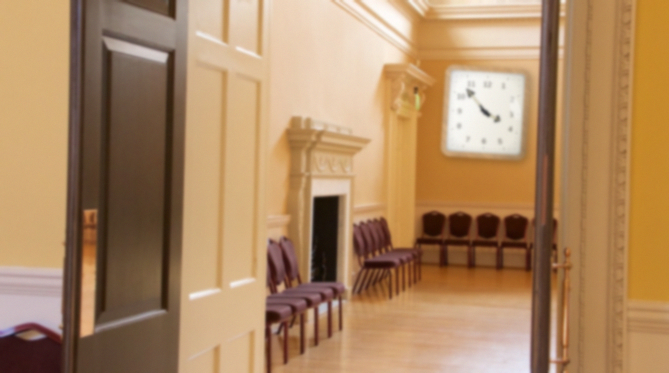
3:53
